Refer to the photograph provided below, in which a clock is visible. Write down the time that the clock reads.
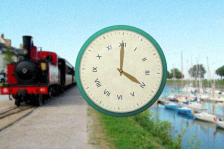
4:00
